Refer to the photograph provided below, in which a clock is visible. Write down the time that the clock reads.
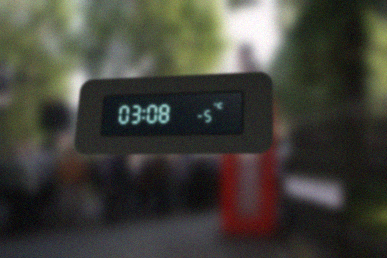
3:08
